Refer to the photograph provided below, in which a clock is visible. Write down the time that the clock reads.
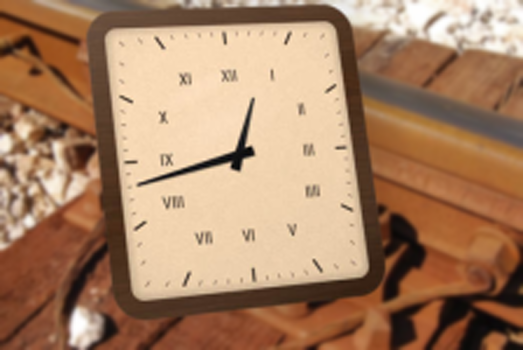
12:43
